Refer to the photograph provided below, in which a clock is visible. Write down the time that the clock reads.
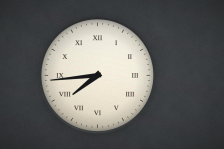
7:44
